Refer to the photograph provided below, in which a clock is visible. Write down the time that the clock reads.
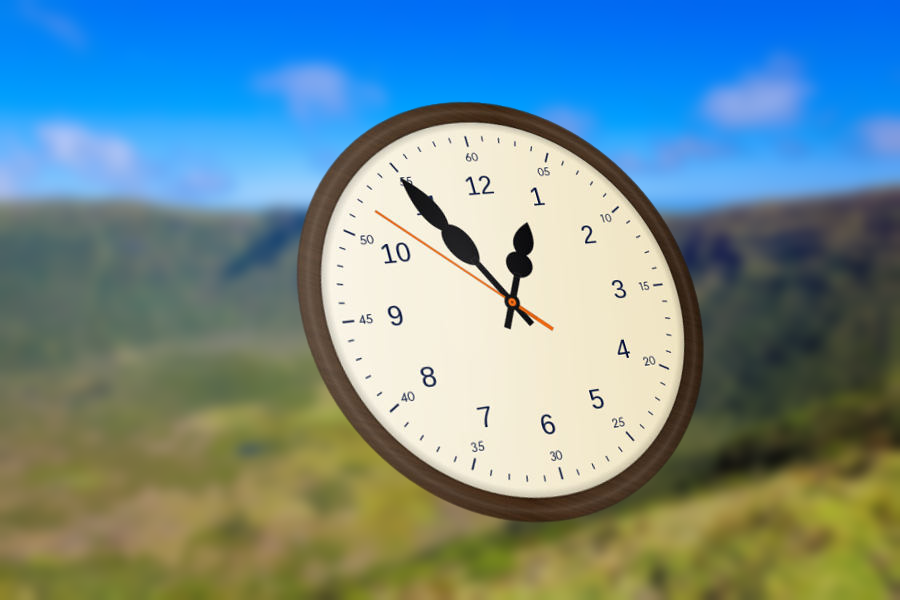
12:54:52
